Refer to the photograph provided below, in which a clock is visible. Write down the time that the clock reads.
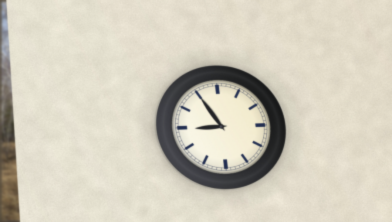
8:55
